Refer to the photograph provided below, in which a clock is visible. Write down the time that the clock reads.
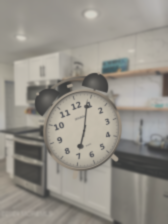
7:04
